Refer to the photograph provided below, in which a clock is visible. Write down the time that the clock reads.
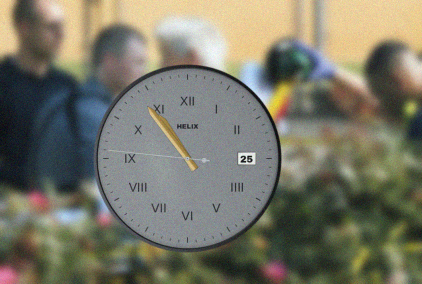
10:53:46
